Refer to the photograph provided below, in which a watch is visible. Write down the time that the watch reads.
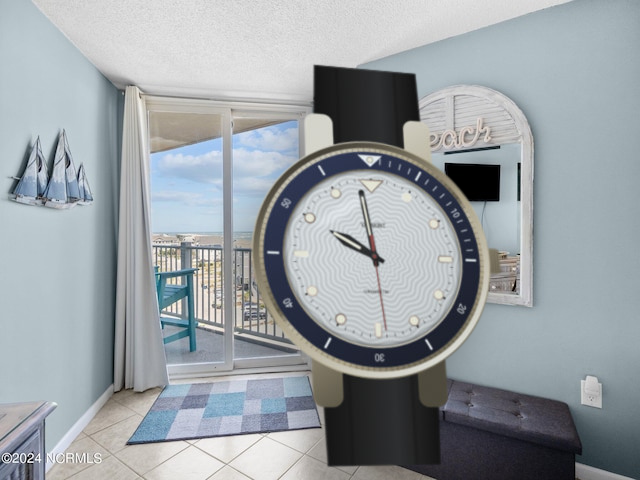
9:58:29
